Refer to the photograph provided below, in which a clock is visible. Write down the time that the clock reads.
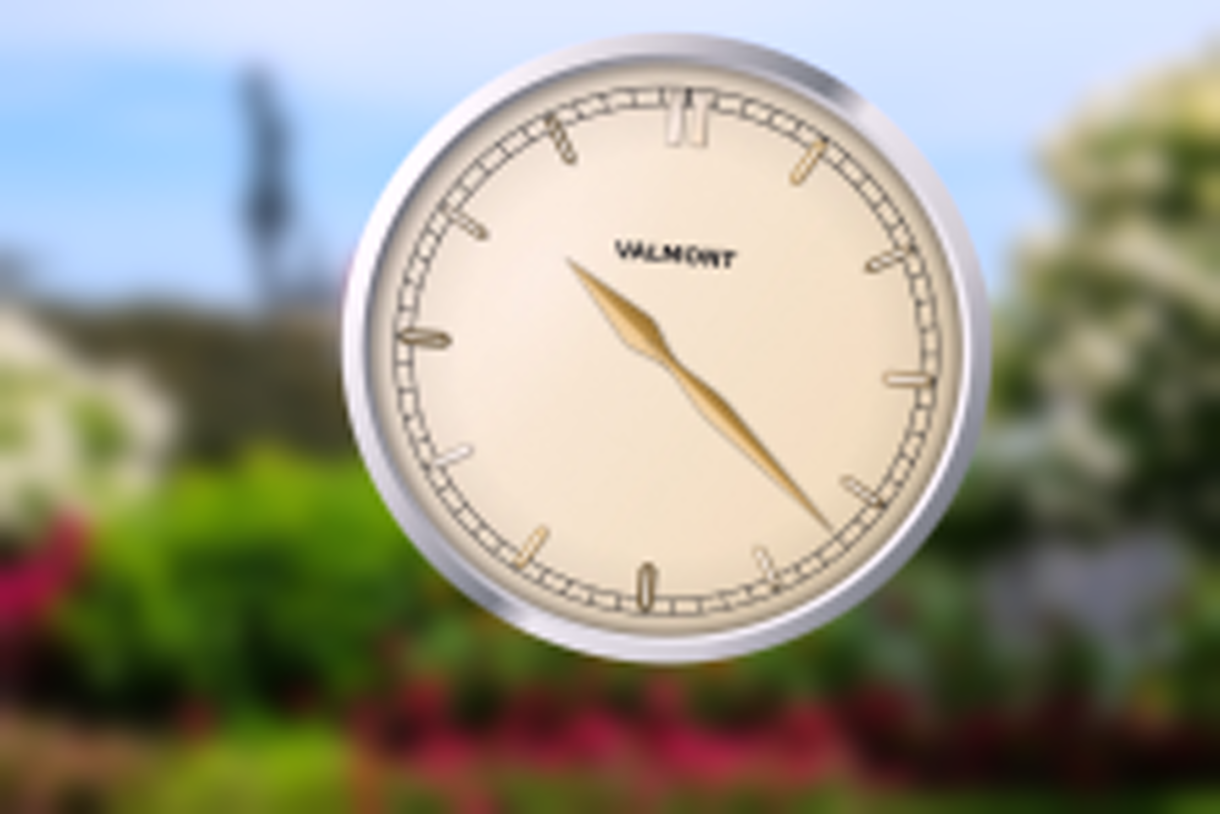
10:22
